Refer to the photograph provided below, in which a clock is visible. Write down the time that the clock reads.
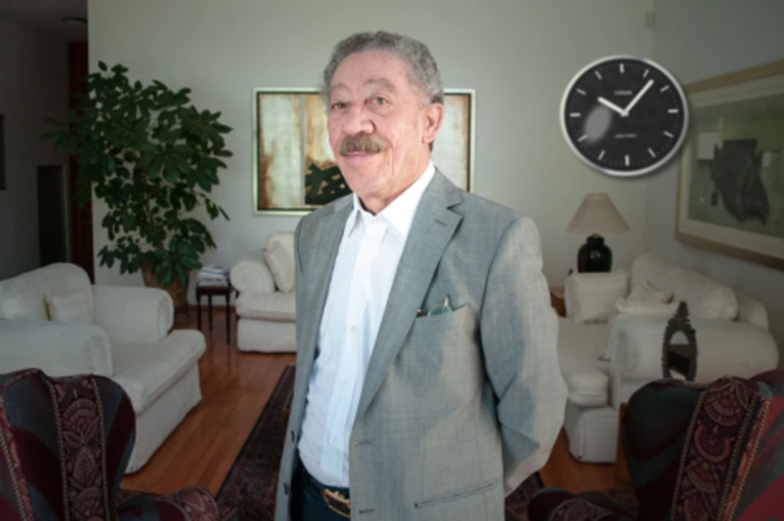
10:07
